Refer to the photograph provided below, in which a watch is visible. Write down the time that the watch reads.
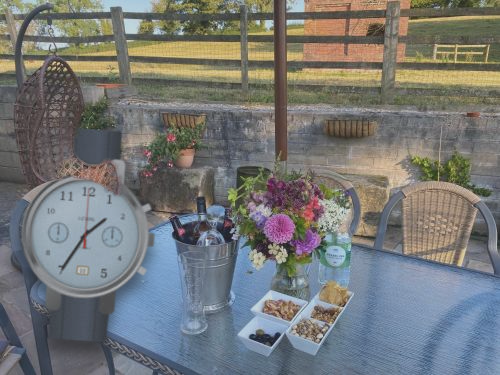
1:35
